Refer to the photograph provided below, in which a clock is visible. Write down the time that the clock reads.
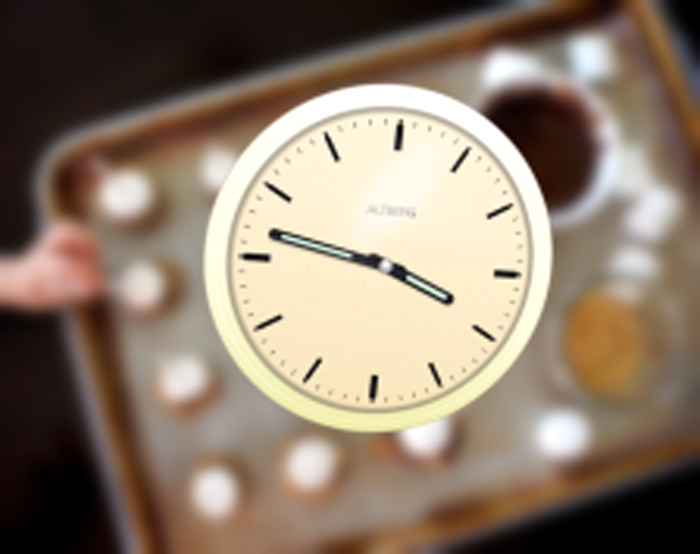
3:47
